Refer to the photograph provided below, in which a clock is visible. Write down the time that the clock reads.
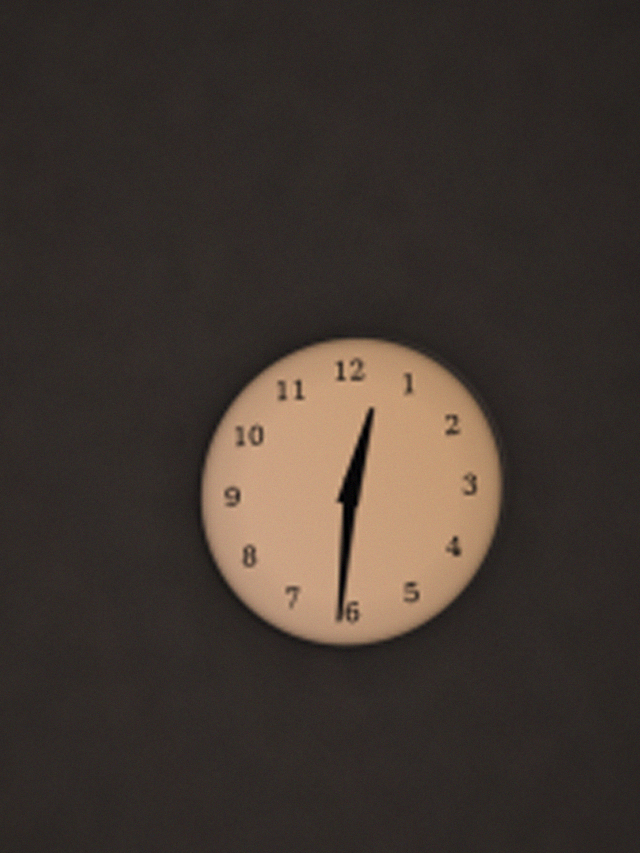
12:31
